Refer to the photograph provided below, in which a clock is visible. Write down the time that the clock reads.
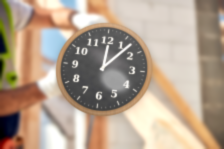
12:07
